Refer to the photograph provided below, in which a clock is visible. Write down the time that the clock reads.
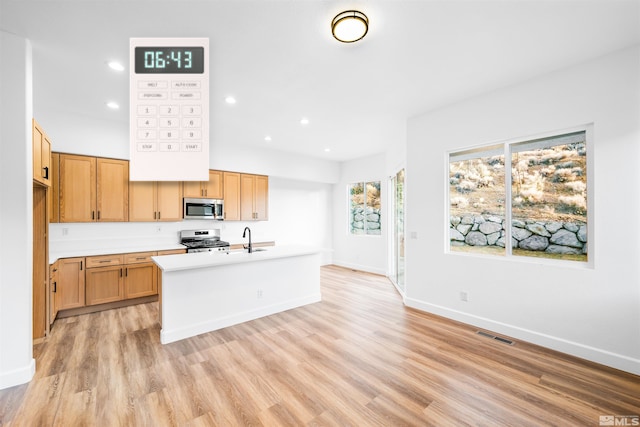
6:43
